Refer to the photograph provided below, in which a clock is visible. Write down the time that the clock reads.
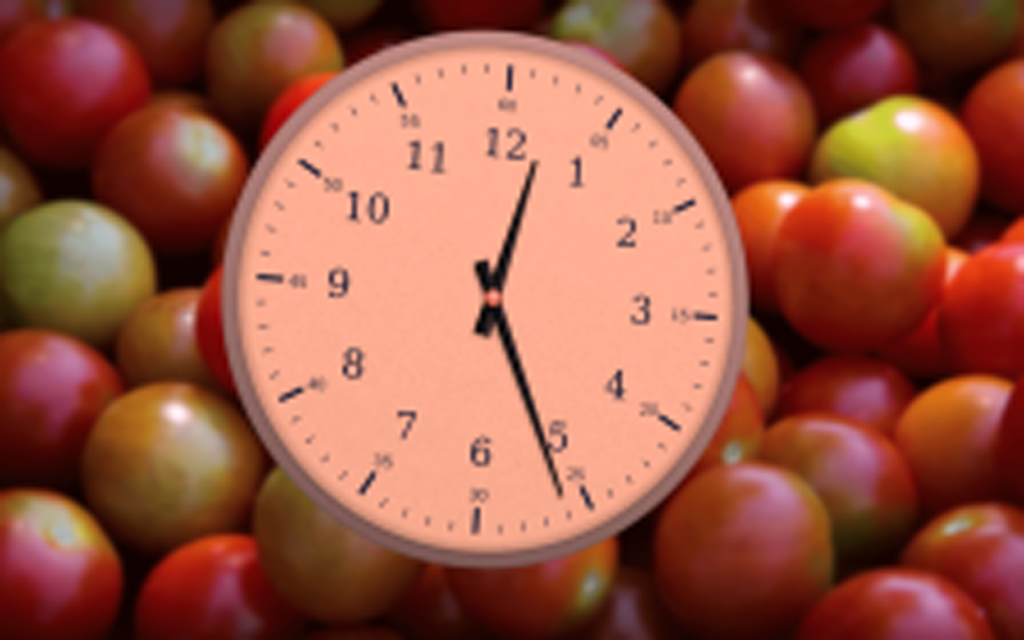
12:26
